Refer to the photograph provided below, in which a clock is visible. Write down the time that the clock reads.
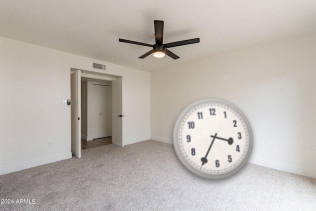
3:35
